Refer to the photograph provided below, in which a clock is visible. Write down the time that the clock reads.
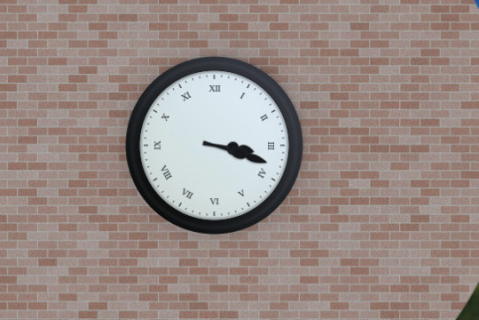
3:18
